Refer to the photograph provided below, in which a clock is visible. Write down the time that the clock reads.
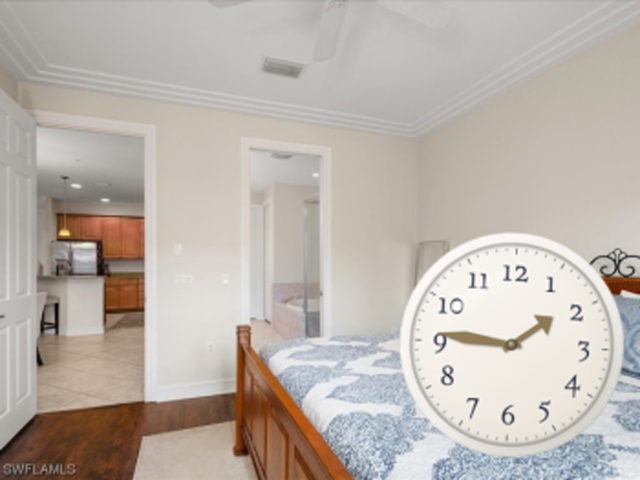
1:46
